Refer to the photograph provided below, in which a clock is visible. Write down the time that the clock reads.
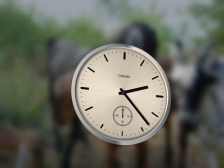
2:23
